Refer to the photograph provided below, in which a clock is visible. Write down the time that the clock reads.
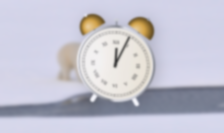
12:04
